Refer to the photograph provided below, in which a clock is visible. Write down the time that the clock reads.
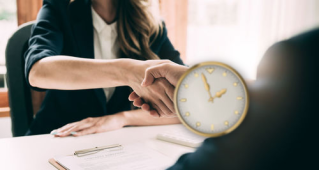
1:57
